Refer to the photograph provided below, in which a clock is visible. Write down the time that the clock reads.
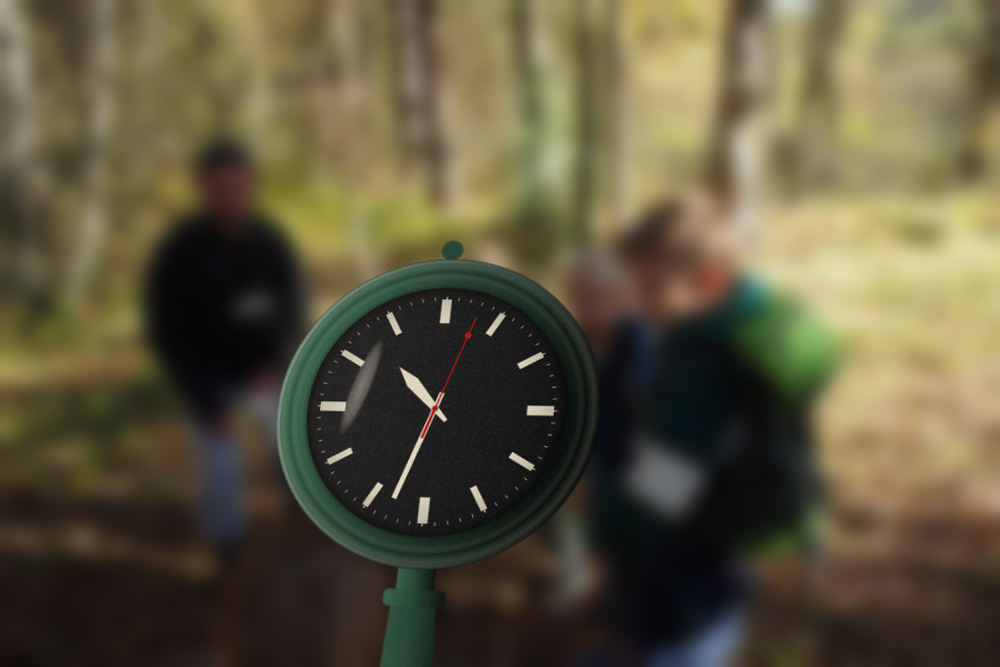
10:33:03
